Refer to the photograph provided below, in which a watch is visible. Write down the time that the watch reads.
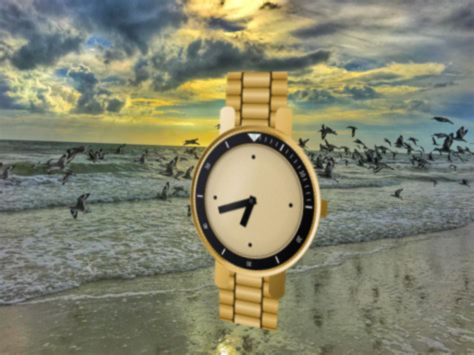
6:42
